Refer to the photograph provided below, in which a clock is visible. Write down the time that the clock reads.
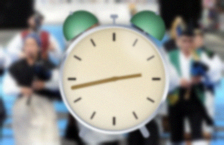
2:43
